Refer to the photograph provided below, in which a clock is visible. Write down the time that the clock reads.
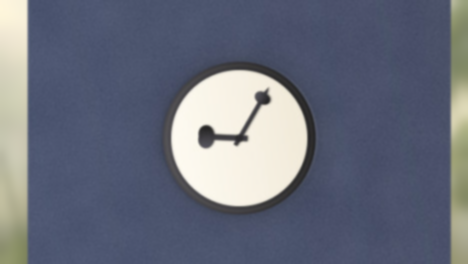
9:05
